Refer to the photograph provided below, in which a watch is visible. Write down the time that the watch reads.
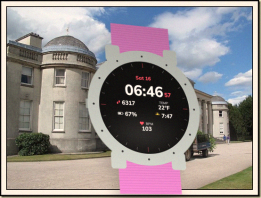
6:46
